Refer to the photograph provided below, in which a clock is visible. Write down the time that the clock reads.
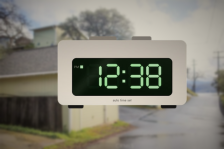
12:38
